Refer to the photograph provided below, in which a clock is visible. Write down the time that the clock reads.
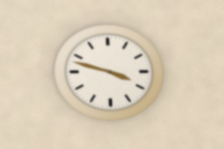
3:48
